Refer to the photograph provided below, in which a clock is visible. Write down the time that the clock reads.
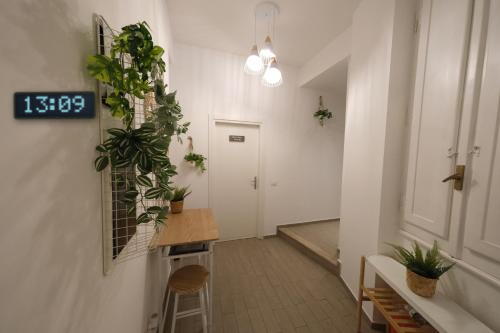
13:09
